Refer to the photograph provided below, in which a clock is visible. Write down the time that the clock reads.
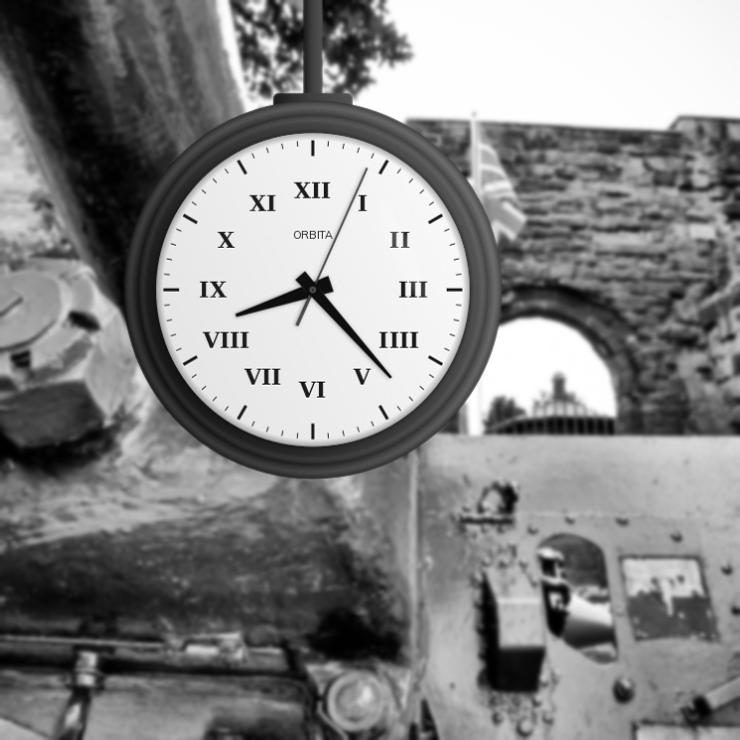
8:23:04
